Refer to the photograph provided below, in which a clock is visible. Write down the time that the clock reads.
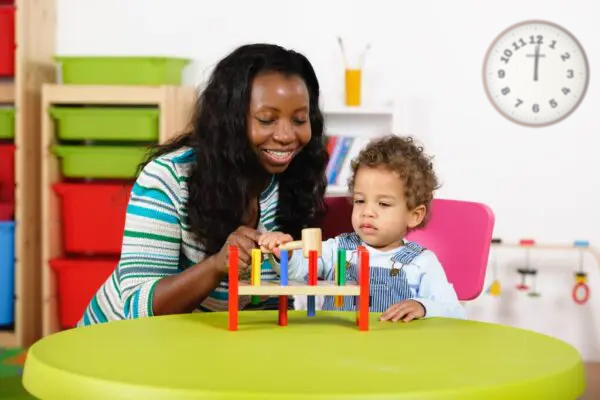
12:01
